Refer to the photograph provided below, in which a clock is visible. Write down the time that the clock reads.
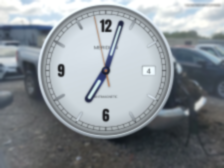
7:02:58
